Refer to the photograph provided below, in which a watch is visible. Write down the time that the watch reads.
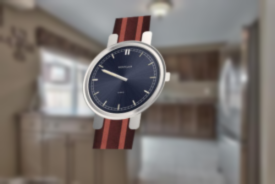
9:49
